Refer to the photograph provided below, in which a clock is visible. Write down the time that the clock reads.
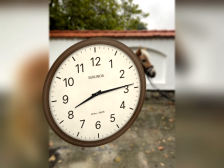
8:14
